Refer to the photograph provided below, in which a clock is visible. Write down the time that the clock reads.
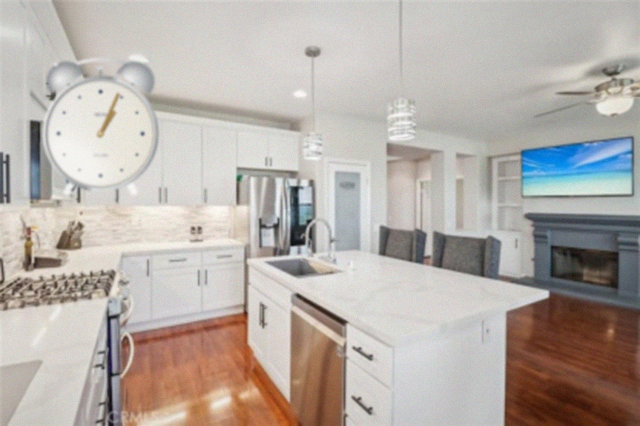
1:04
